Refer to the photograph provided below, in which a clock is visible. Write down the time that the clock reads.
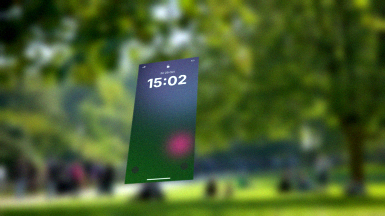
15:02
